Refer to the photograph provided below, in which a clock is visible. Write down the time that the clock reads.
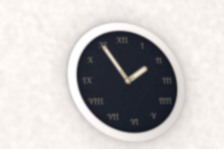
1:55
